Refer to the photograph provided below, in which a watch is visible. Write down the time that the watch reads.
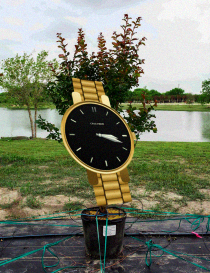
3:18
